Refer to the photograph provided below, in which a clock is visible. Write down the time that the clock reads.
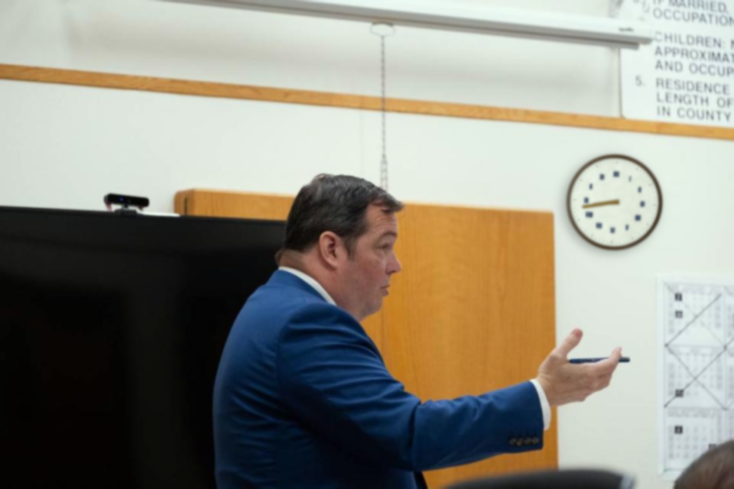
8:43
